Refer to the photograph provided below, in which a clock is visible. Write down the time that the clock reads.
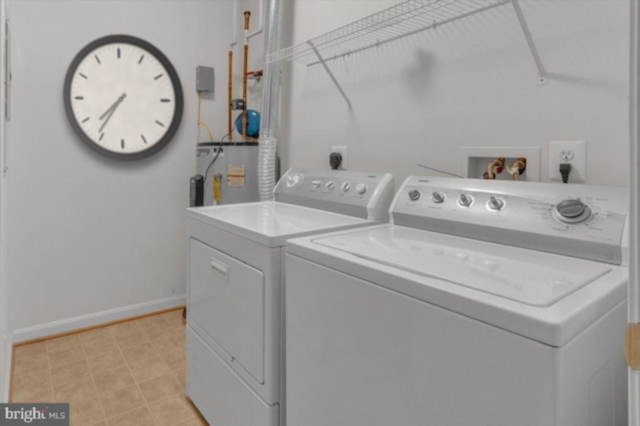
7:36
